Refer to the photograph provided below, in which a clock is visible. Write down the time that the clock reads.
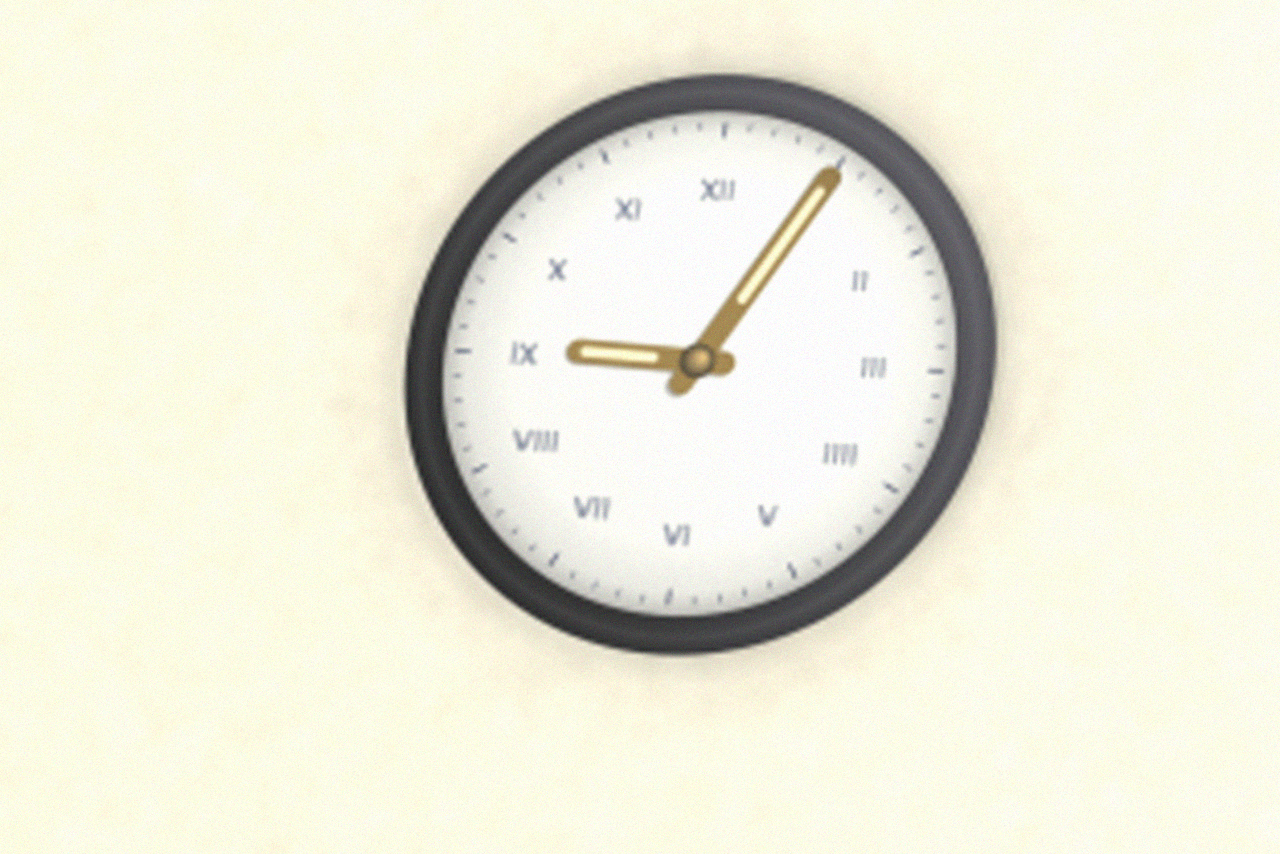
9:05
